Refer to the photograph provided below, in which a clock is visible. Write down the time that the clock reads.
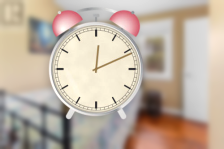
12:11
